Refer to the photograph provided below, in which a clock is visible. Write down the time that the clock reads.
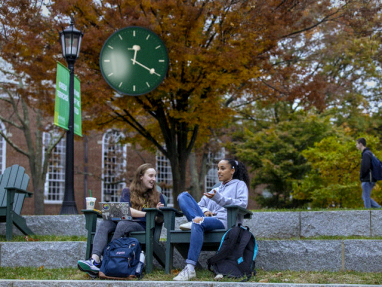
12:20
